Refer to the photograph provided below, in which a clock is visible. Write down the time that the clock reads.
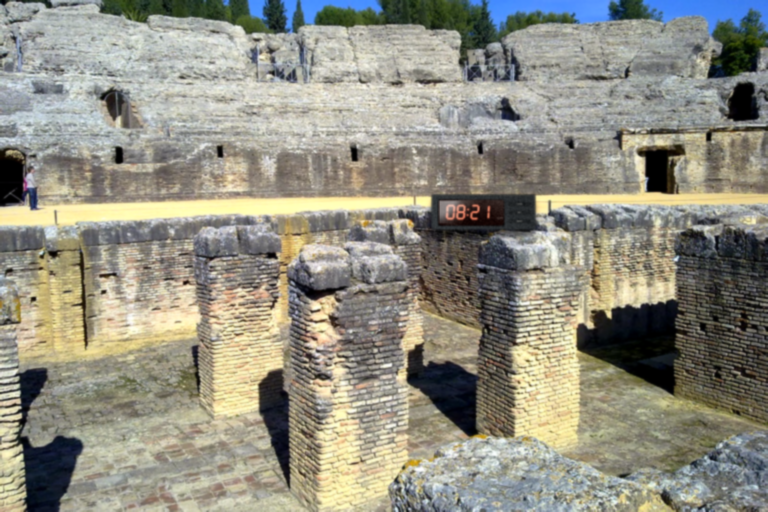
8:21
